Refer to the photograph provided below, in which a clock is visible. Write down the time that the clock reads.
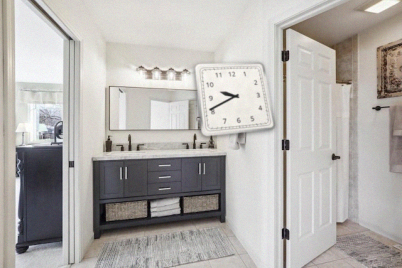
9:41
